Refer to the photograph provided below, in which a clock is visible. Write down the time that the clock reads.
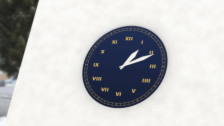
1:11
